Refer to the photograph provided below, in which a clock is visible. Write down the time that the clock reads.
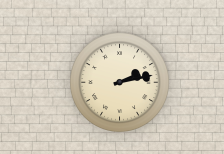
2:13
